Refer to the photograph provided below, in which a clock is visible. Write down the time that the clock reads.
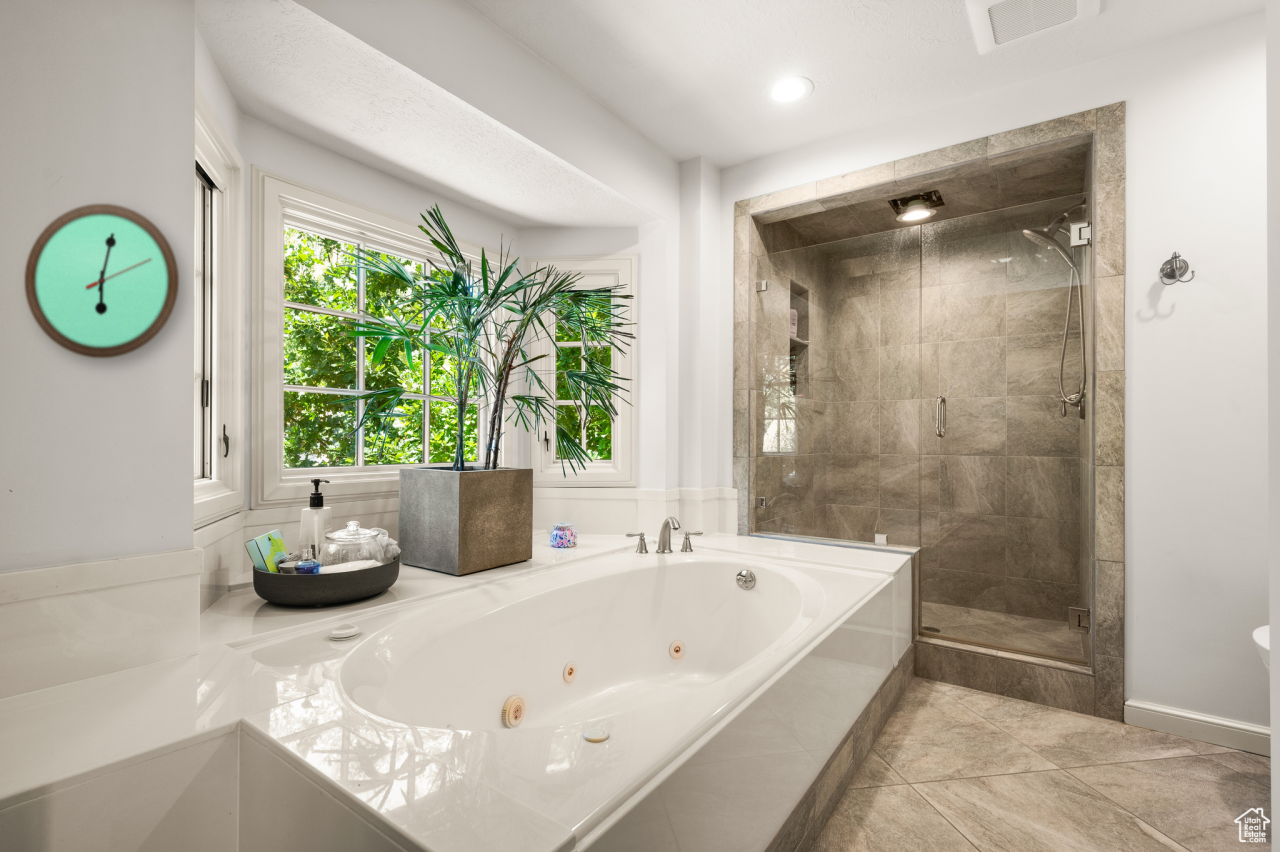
6:02:11
